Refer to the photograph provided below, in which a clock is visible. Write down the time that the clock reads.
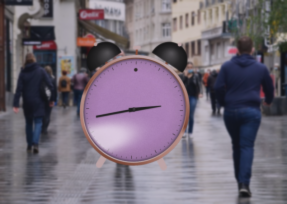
2:43
